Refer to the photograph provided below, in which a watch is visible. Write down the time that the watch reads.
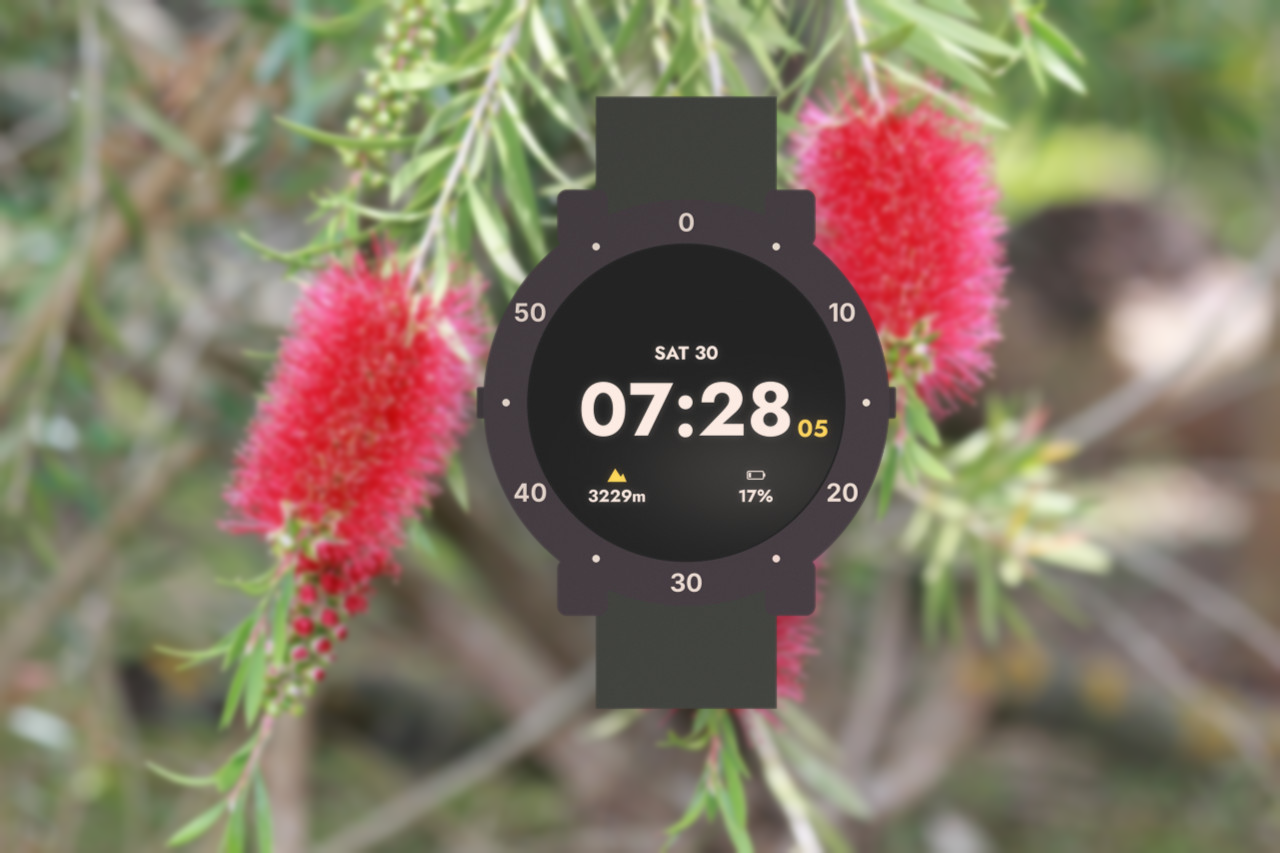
7:28:05
